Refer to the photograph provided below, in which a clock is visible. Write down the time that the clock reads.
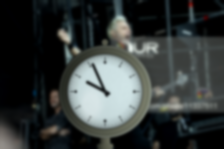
9:56
